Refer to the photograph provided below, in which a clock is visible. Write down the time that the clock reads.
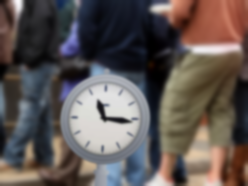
11:16
